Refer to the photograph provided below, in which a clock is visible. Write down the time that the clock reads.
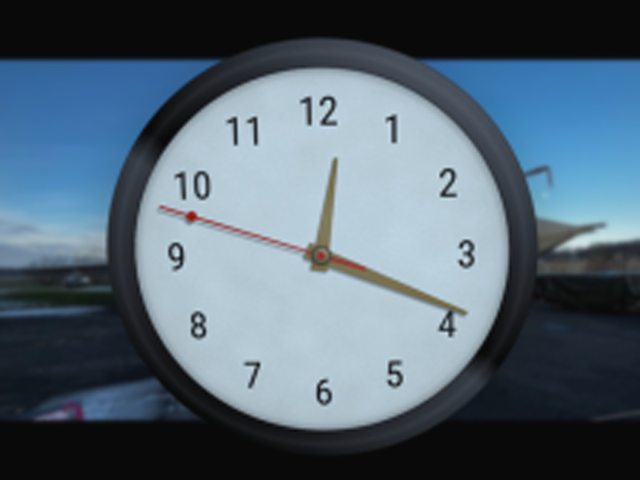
12:18:48
